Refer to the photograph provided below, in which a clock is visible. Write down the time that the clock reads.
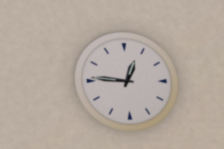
12:46
